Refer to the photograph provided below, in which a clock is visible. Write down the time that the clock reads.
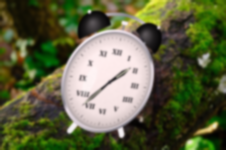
1:37
